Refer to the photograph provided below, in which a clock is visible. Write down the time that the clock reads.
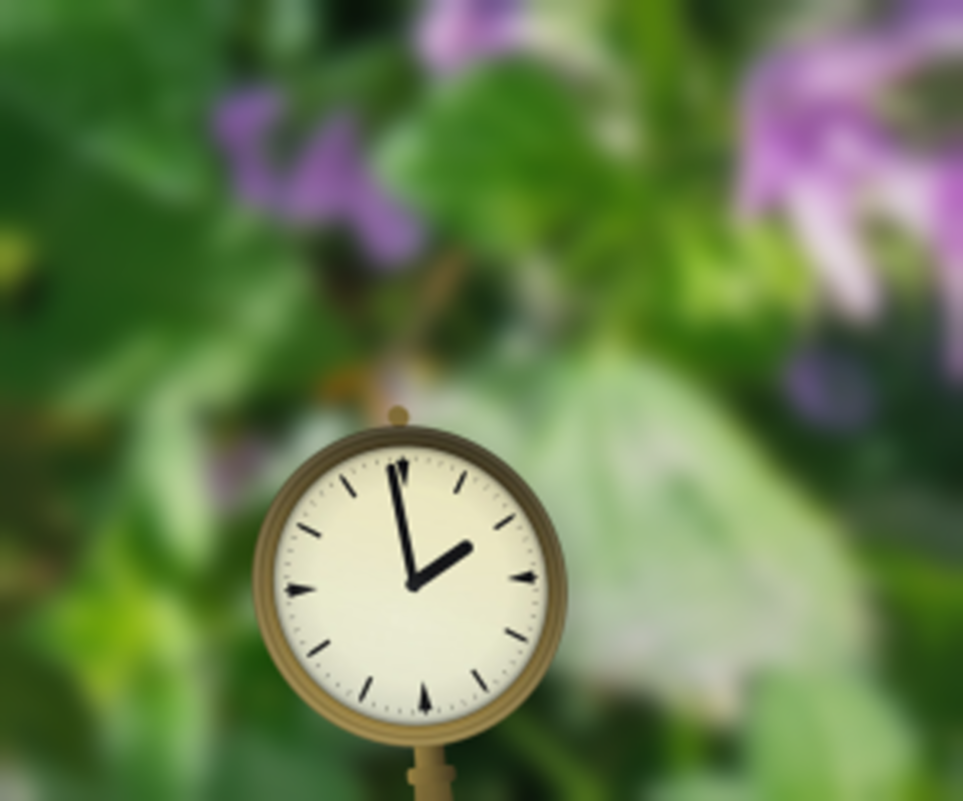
1:59
